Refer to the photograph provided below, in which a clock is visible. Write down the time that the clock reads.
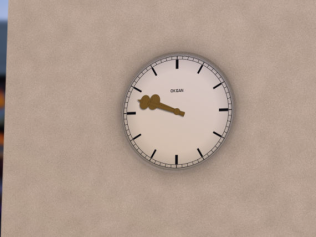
9:48
